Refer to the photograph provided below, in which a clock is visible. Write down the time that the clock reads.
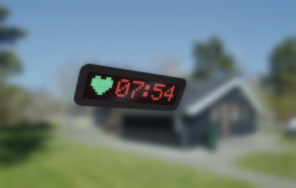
7:54
